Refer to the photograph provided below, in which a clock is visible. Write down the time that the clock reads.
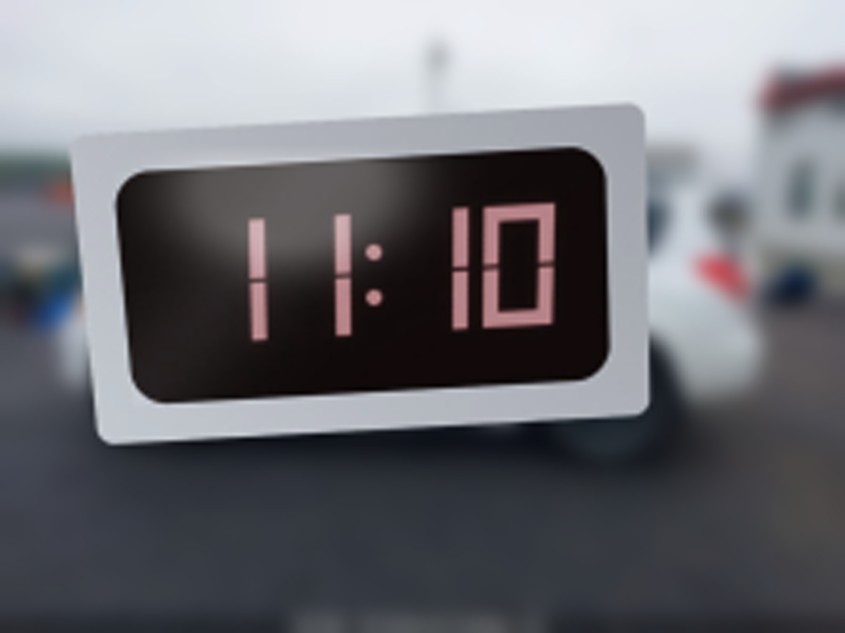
11:10
